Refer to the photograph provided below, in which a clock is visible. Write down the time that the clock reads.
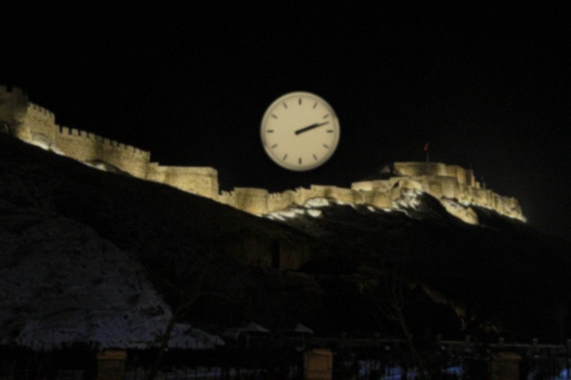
2:12
